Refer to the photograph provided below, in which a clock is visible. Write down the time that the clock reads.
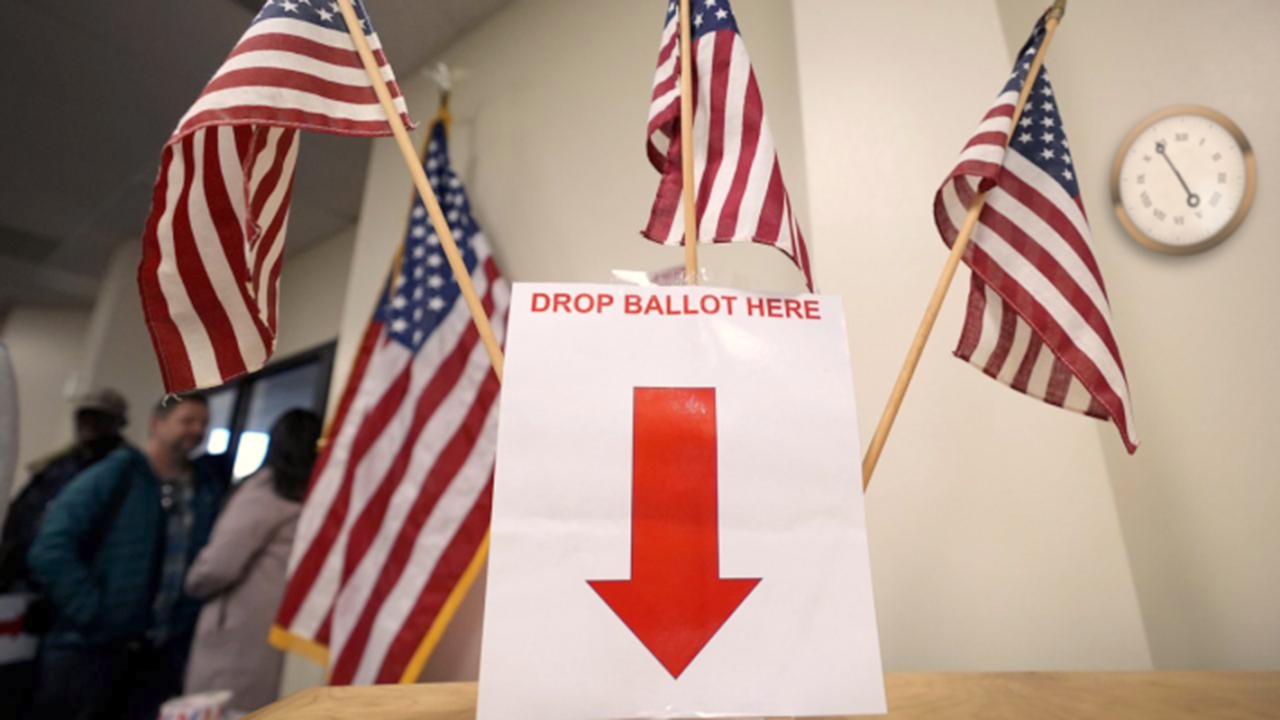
4:54
